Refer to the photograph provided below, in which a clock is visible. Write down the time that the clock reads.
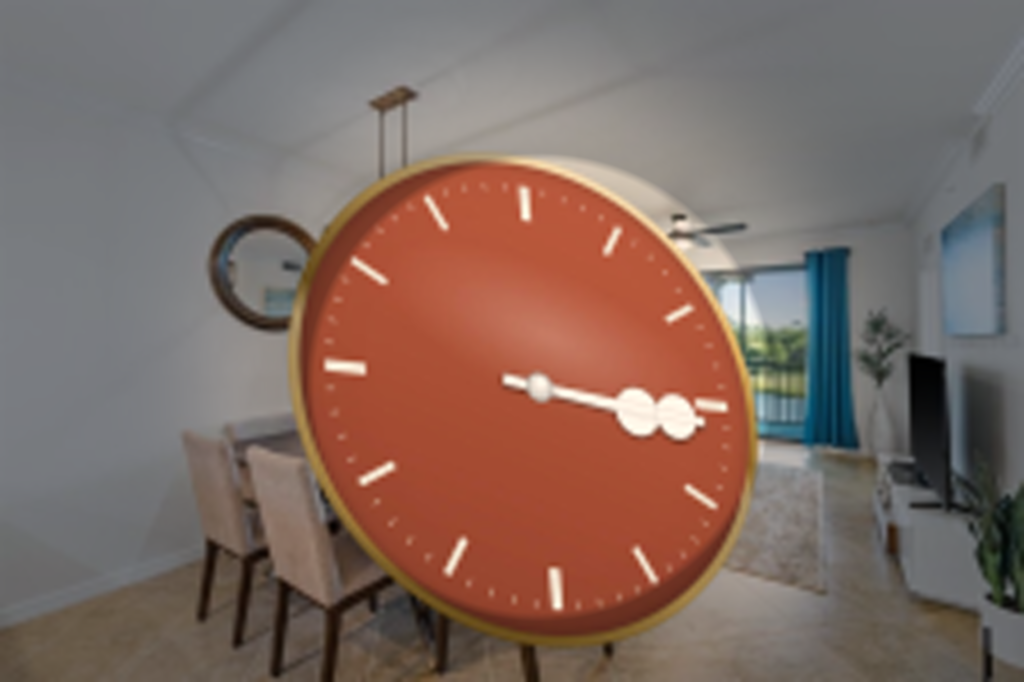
3:16
